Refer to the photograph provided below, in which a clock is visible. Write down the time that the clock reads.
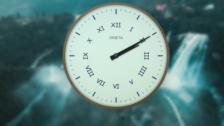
2:10
